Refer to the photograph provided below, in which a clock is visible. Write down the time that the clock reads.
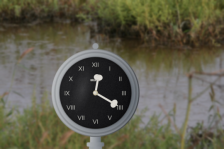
12:20
